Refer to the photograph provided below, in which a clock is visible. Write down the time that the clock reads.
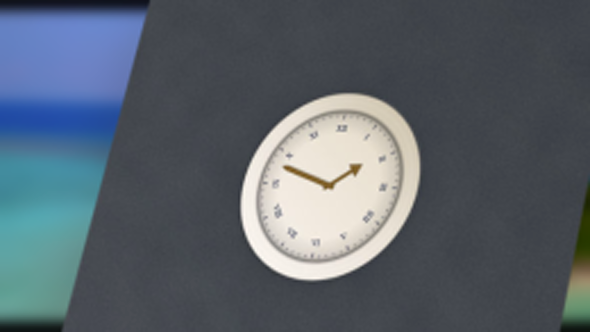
1:48
